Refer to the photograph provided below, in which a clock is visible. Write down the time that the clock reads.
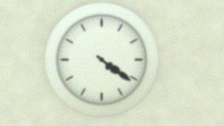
4:21
